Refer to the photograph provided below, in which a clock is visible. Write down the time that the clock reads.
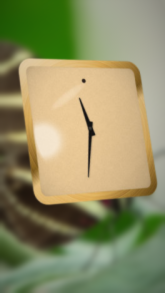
11:32
